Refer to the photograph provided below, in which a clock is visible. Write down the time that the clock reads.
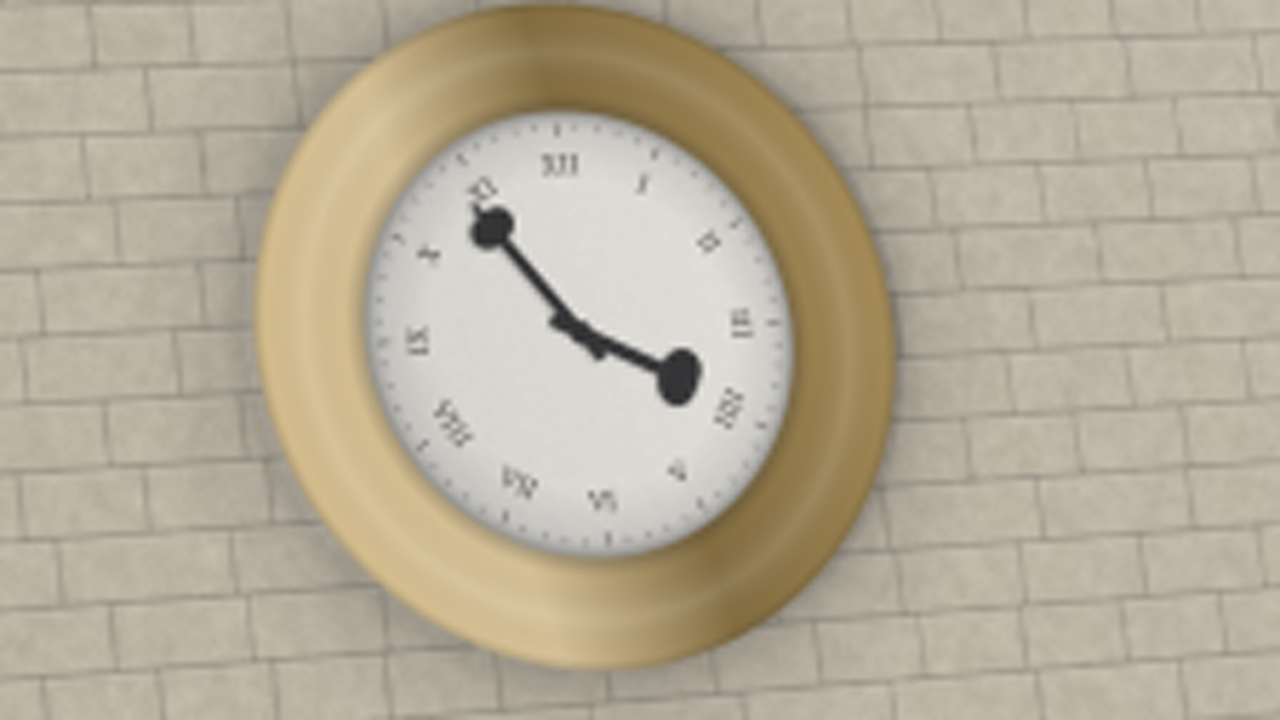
3:54
